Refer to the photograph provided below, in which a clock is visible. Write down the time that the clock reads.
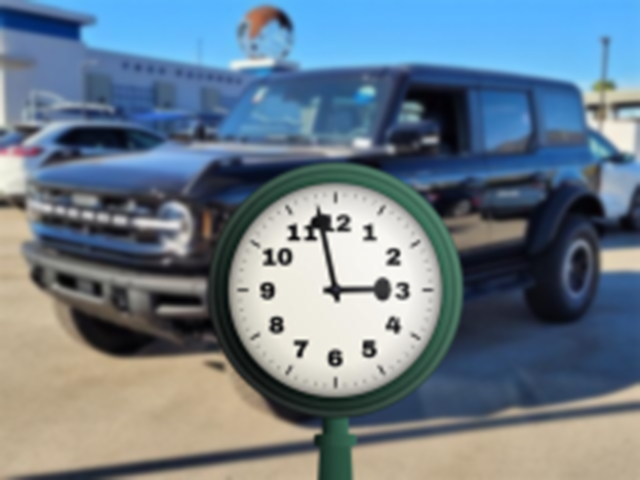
2:58
